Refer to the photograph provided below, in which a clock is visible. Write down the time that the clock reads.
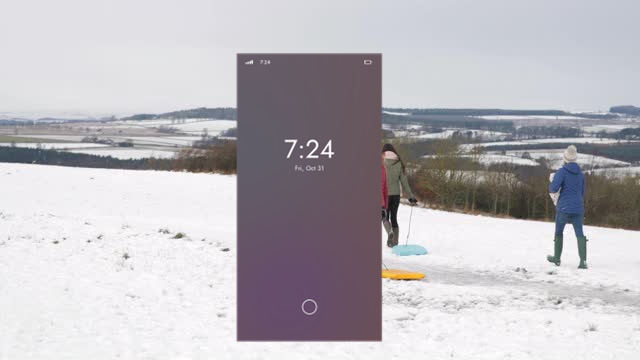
7:24
